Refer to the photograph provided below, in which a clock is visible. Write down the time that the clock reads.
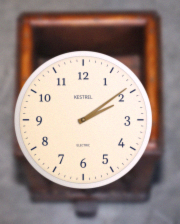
2:09
